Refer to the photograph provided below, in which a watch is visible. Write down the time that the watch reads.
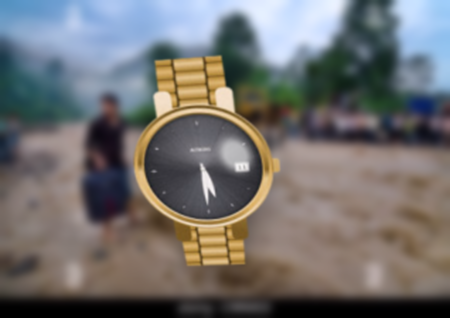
5:30
